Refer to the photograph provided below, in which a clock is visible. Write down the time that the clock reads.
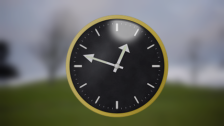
12:48
